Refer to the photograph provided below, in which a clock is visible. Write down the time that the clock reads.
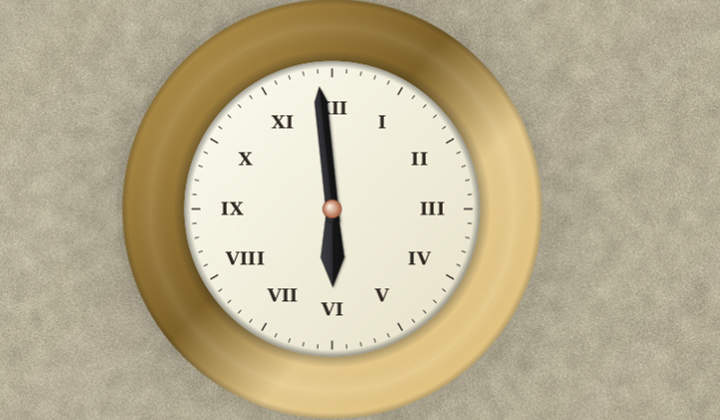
5:59
